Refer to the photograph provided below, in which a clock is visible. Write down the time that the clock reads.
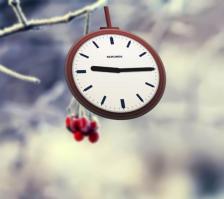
9:15
